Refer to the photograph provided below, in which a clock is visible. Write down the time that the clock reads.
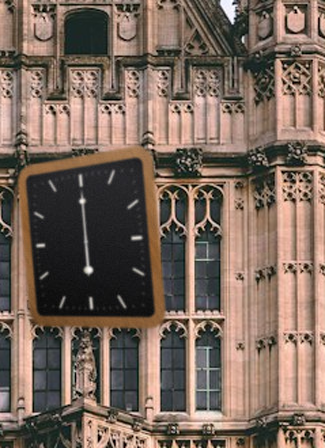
6:00
